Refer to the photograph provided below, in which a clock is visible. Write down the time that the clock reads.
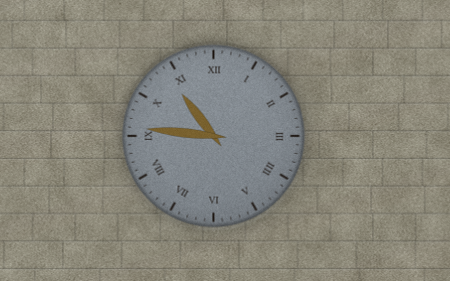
10:46
